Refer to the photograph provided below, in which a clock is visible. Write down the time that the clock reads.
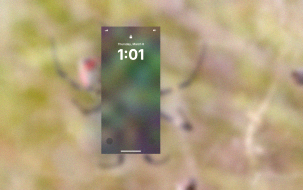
1:01
